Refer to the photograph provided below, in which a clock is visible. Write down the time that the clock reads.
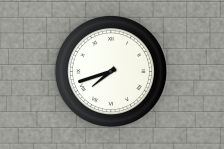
7:42
